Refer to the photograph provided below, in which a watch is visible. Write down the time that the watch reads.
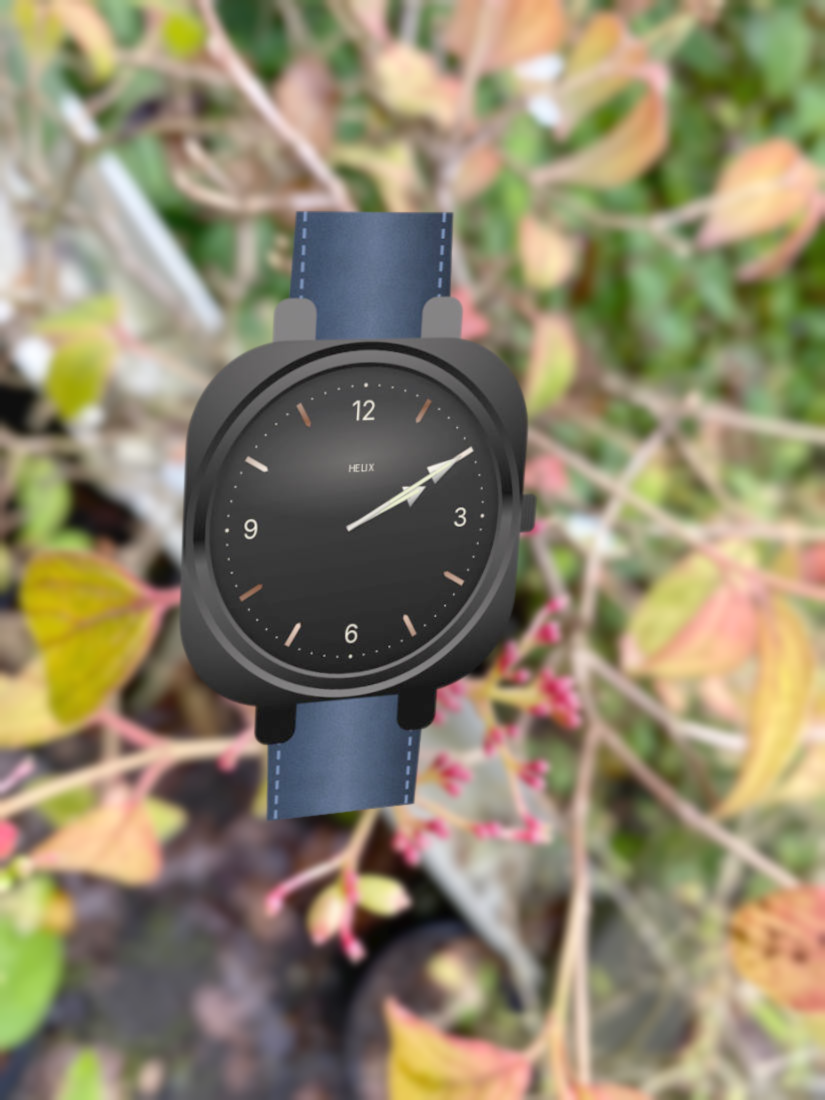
2:10
